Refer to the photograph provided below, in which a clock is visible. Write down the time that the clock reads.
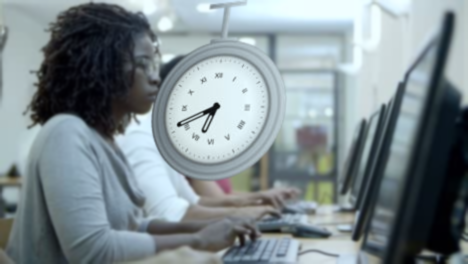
6:41
